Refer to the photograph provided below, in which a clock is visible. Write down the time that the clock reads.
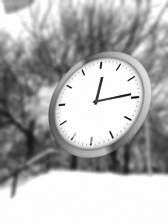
12:14
